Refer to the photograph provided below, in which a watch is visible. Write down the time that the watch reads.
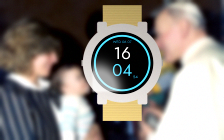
16:04
